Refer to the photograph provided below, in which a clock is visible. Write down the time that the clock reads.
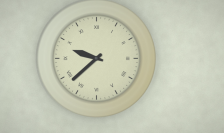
9:38
